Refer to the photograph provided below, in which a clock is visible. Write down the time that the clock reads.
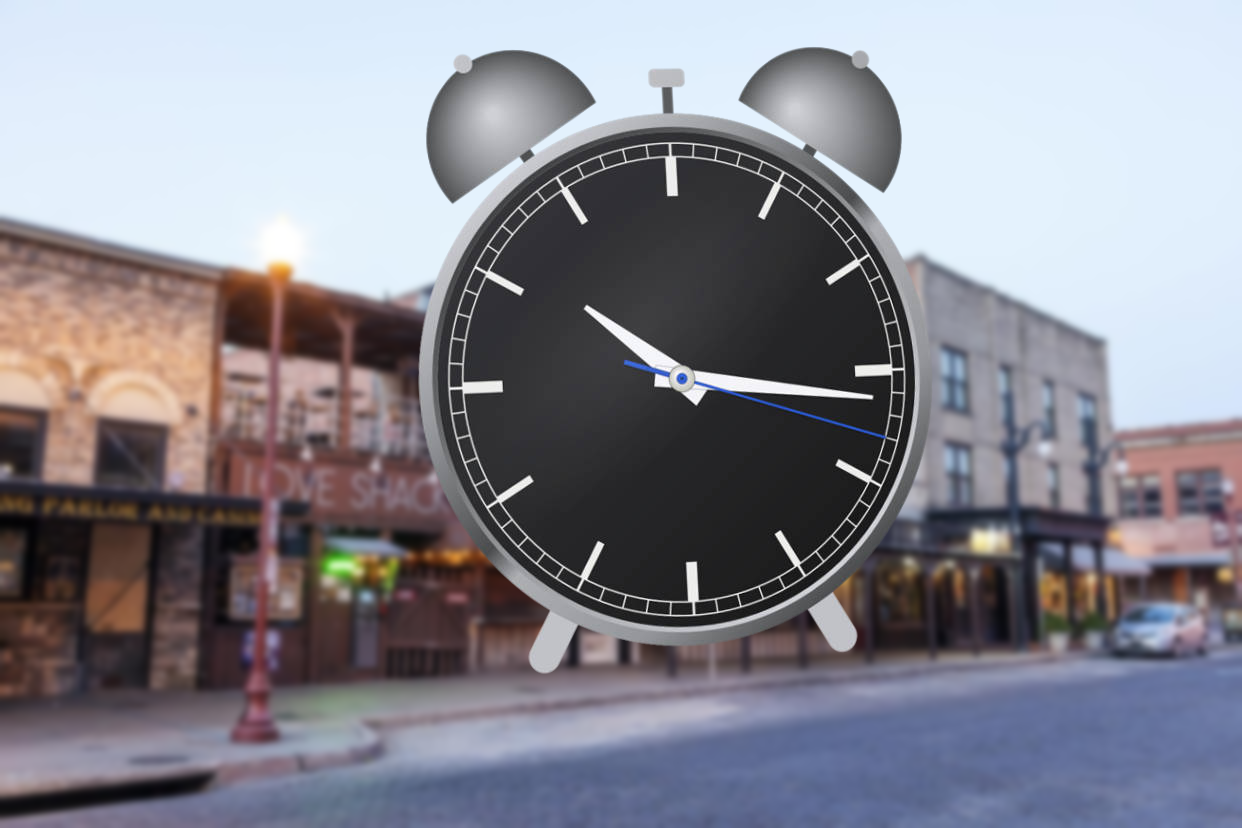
10:16:18
